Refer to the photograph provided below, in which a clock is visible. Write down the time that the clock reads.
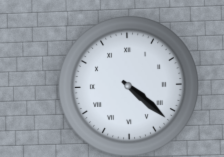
4:22
